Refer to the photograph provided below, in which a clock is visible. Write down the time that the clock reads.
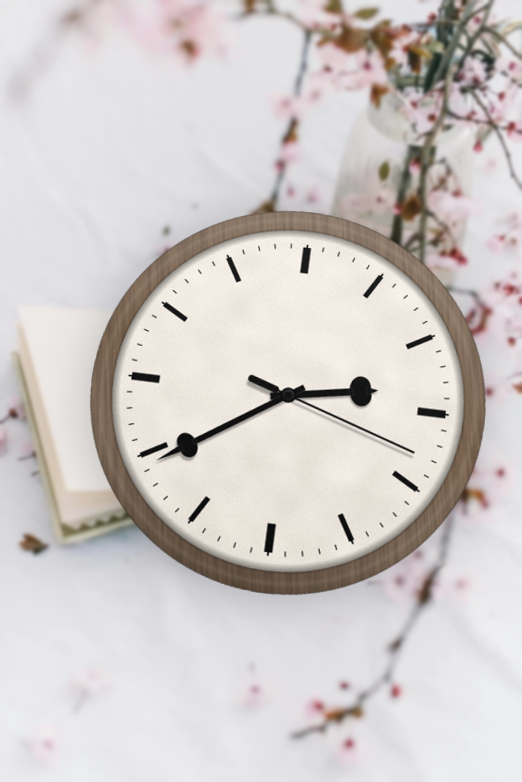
2:39:18
